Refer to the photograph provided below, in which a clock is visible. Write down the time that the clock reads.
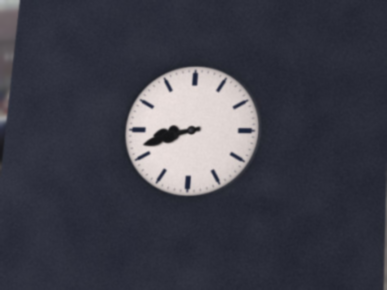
8:42
